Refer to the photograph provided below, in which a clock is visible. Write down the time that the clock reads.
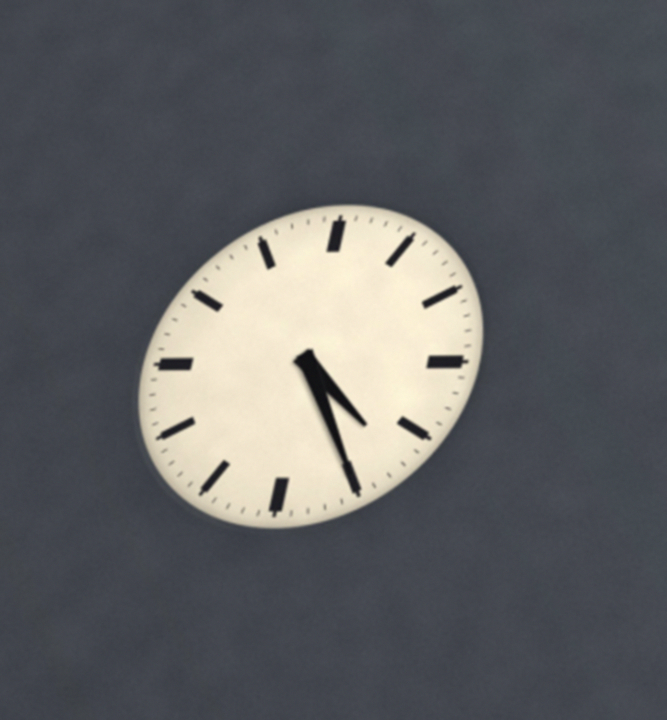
4:25
